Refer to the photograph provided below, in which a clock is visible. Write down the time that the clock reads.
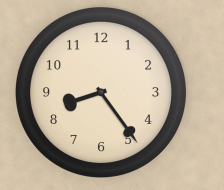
8:24
